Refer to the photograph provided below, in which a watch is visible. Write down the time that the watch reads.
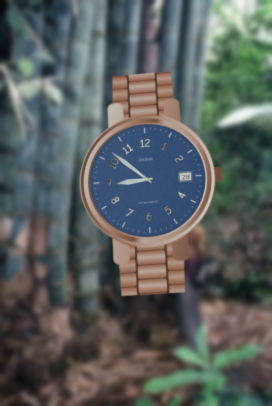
8:52
